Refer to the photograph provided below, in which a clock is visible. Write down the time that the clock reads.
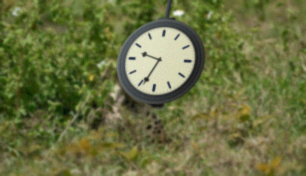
9:34
